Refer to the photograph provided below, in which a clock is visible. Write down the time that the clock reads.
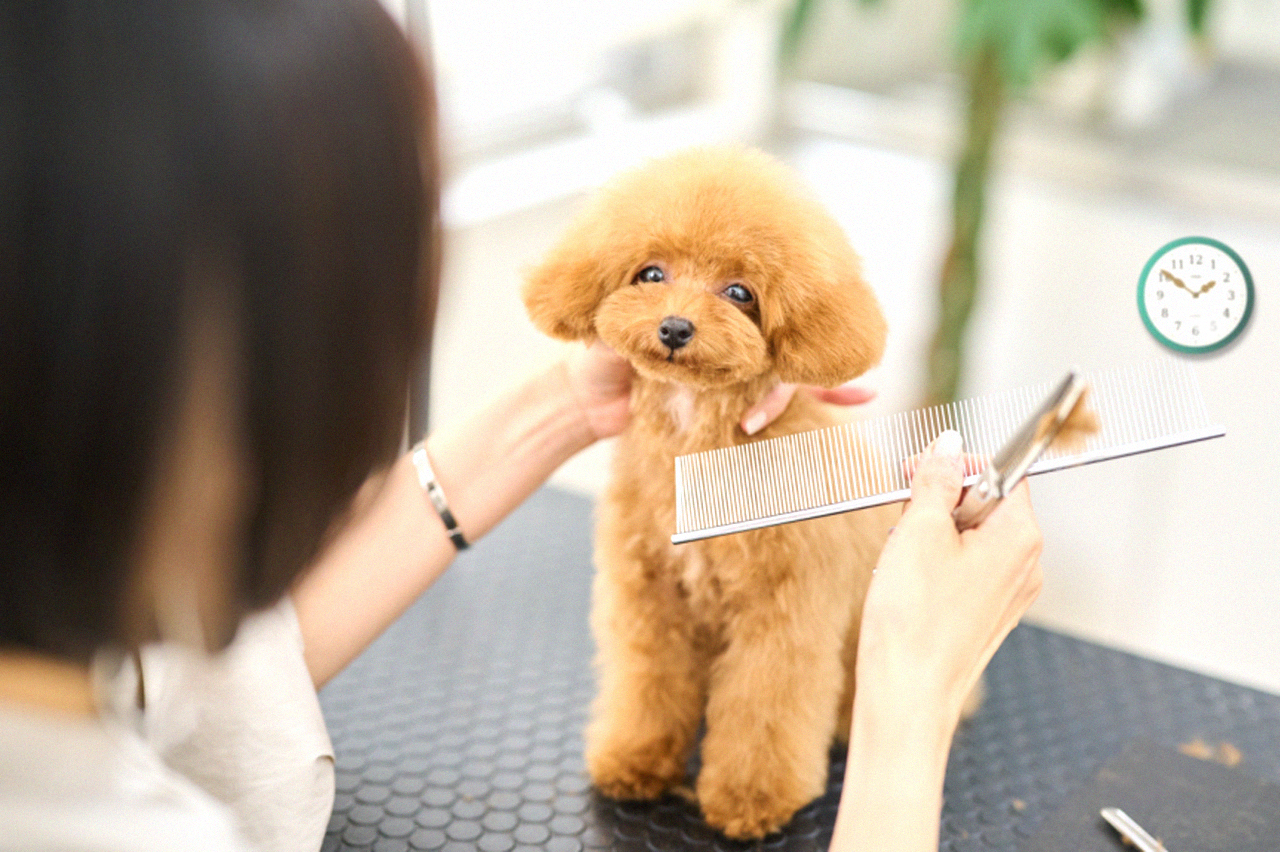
1:51
